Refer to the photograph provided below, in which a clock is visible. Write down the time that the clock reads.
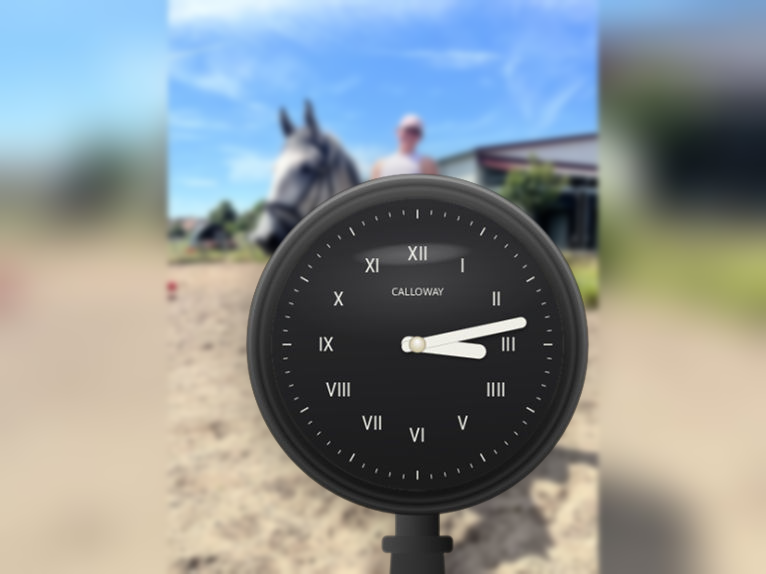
3:13
